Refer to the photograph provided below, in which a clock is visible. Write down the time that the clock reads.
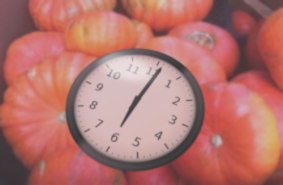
6:01
